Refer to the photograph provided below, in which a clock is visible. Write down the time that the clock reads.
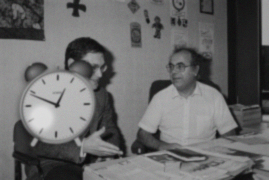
12:49
